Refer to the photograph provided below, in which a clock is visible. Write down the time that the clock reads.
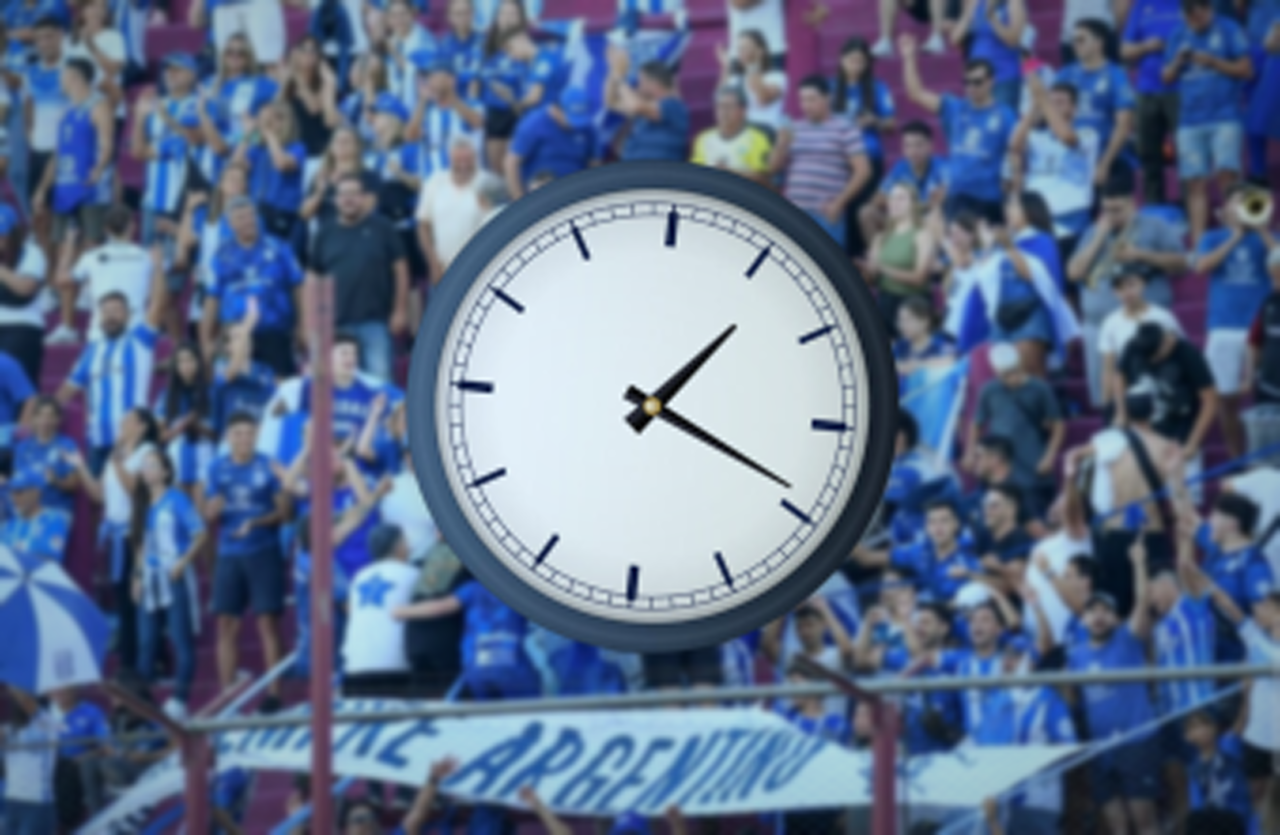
1:19
